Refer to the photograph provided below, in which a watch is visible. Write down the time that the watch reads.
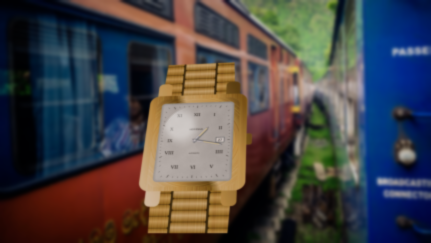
1:17
